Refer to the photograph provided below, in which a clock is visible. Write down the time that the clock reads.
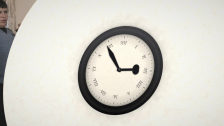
2:54
